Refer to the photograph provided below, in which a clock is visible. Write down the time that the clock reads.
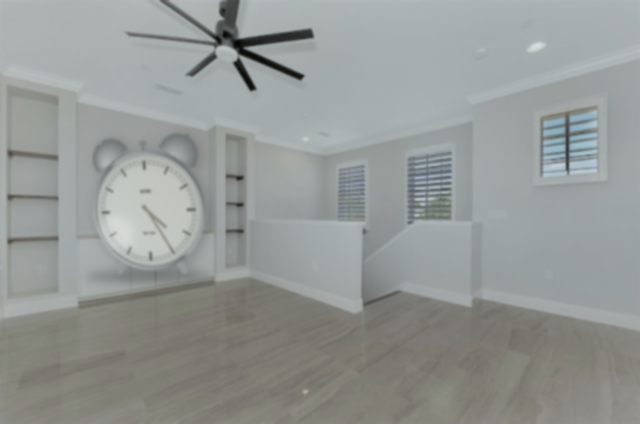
4:25
